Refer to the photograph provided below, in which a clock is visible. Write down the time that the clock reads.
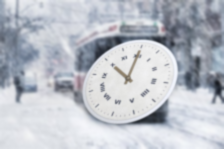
10:00
